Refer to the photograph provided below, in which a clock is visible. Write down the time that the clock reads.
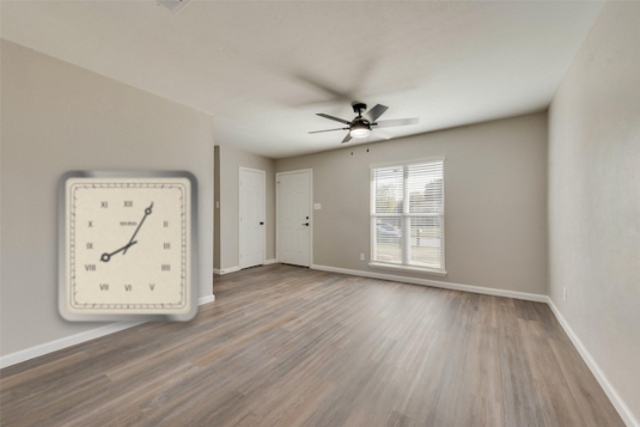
8:05
